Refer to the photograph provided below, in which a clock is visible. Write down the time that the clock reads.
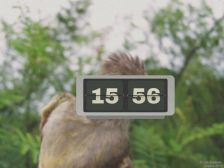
15:56
